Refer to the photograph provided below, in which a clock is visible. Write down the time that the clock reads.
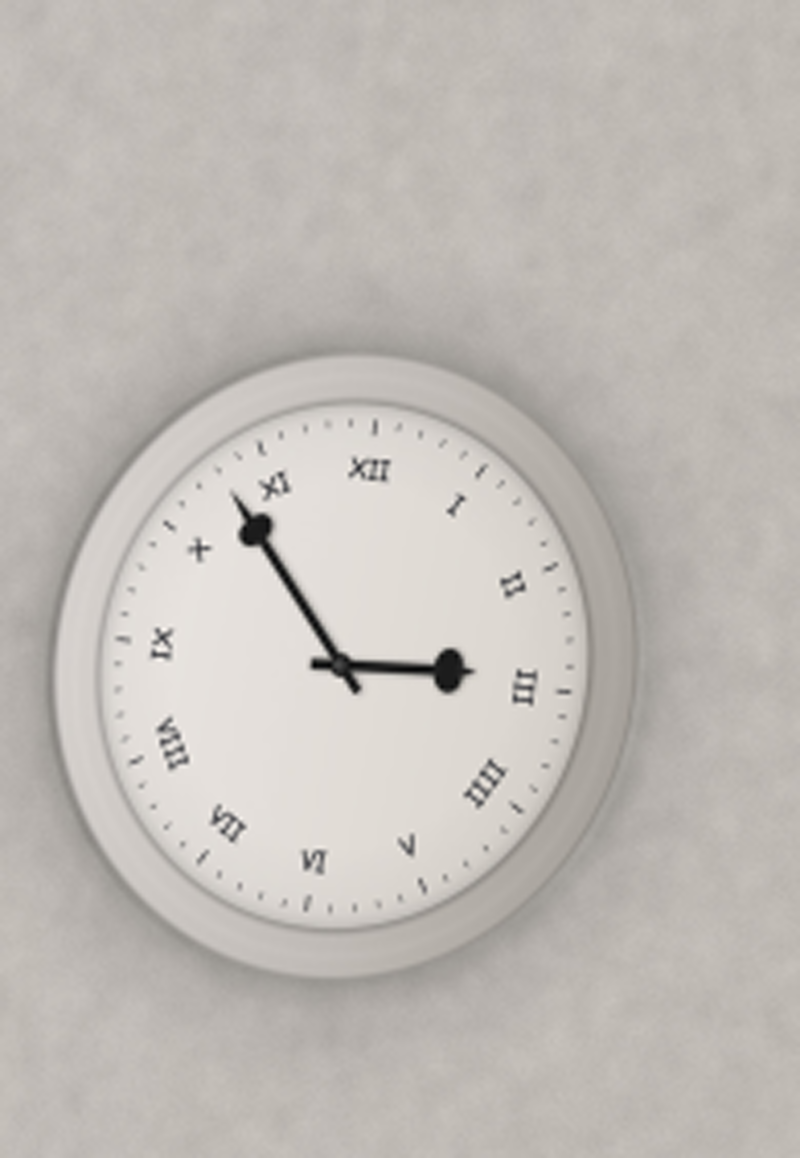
2:53
